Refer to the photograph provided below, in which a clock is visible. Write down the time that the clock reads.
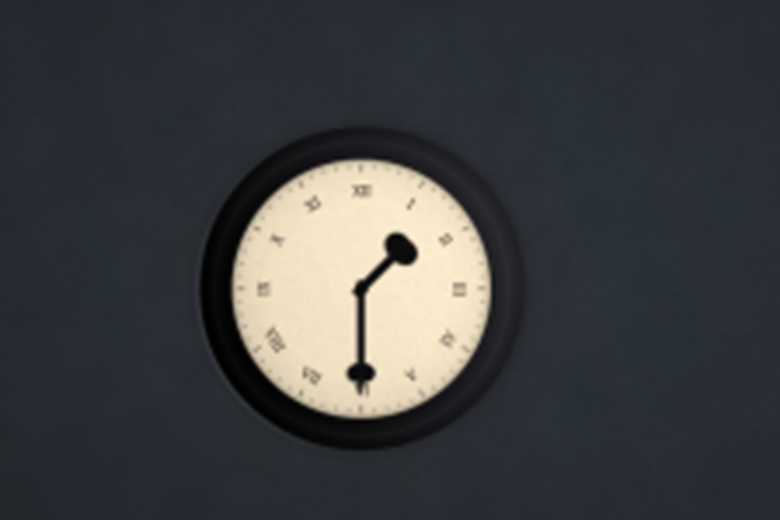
1:30
